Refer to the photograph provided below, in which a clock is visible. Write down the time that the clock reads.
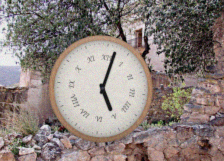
5:02
